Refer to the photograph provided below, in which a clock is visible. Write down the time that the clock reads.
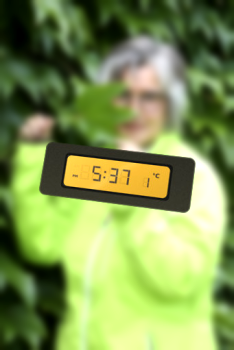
5:37
